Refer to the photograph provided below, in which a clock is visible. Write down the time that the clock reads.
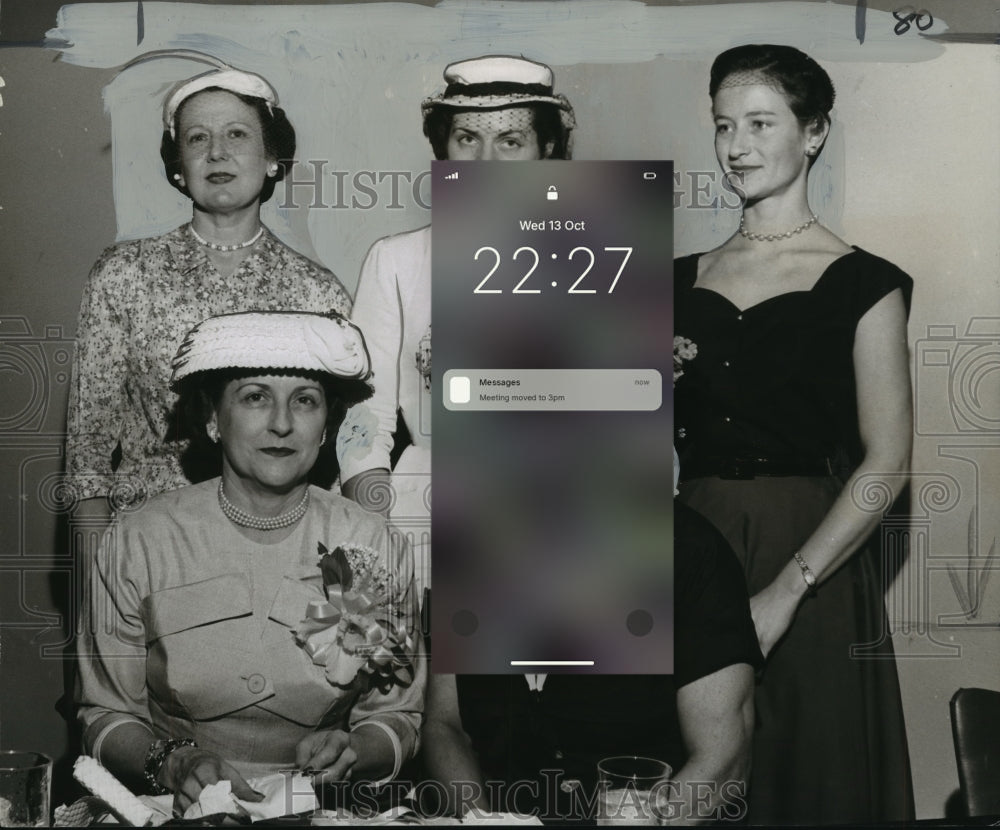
22:27
